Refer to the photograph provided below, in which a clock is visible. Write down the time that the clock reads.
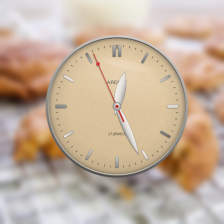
12:25:56
